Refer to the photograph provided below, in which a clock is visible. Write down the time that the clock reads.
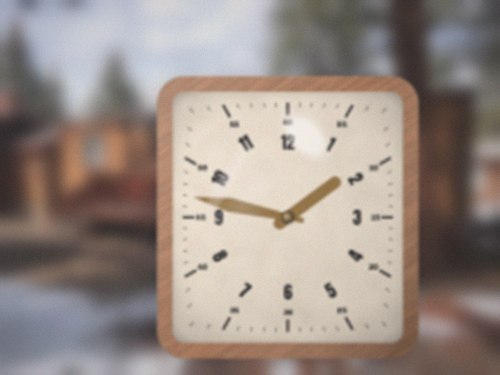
1:47
